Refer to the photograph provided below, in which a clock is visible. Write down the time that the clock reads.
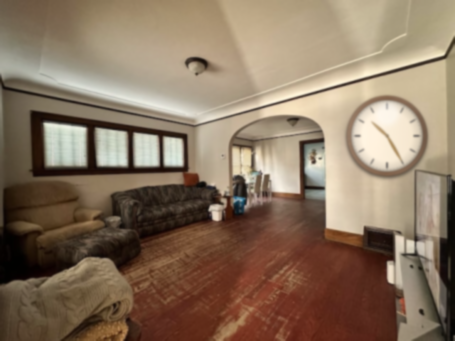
10:25
